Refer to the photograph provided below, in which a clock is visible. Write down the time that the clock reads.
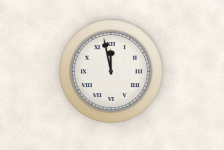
11:58
